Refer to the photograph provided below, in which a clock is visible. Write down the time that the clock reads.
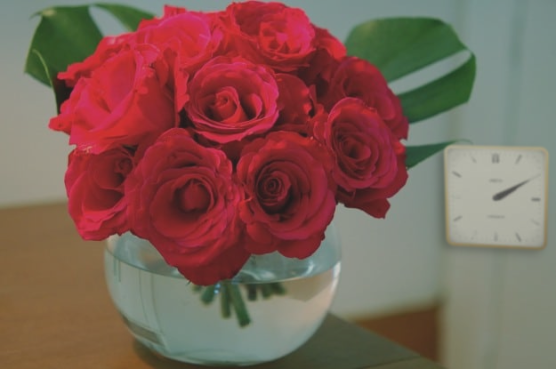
2:10
